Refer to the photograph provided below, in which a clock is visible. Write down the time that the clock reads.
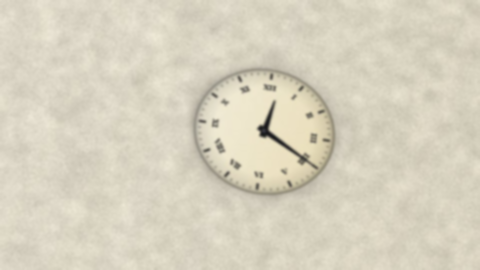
12:20
